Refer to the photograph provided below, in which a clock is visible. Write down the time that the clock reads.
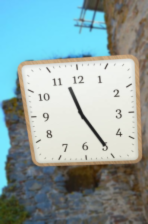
11:25
